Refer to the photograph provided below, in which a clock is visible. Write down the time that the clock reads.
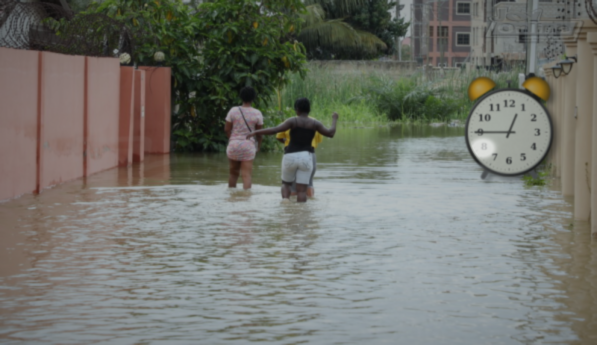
12:45
